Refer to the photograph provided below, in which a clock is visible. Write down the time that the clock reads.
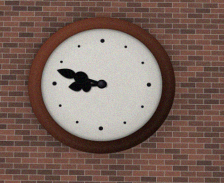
8:48
